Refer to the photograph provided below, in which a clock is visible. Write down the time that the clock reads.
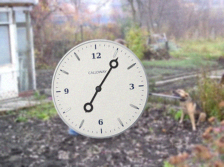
7:06
